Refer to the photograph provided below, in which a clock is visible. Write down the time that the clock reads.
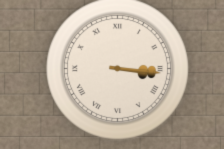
3:16
